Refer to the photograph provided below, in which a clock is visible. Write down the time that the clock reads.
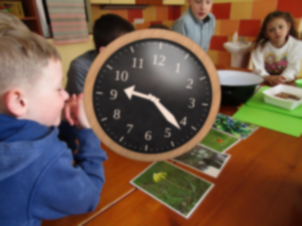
9:22
